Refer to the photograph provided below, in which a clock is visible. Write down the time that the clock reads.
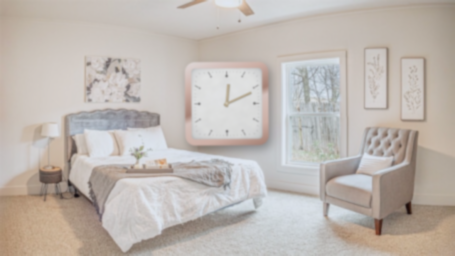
12:11
